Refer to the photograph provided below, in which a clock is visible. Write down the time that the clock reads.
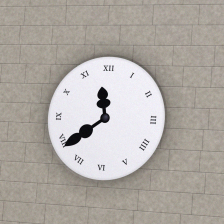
11:39
